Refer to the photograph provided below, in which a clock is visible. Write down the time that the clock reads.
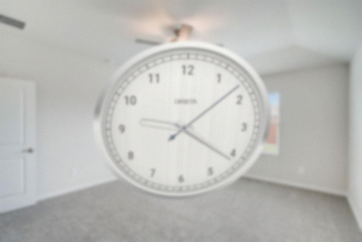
9:21:08
